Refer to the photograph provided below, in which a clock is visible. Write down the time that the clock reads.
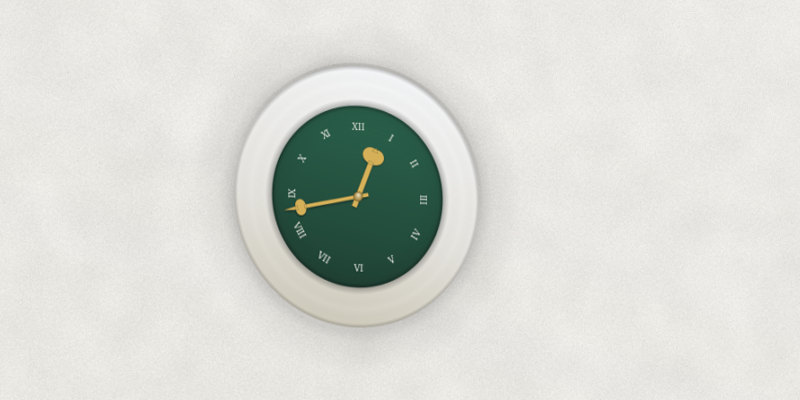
12:43
